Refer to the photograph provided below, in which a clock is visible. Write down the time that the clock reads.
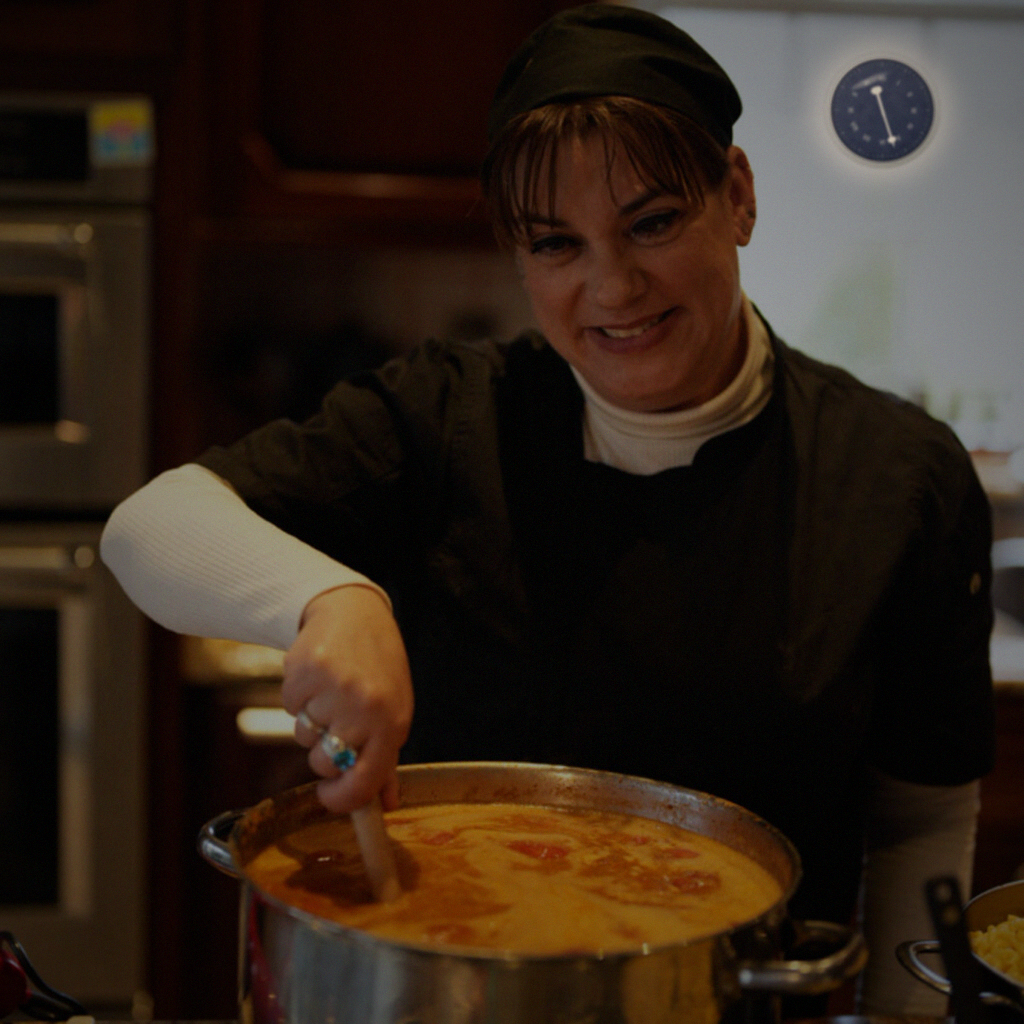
11:27
